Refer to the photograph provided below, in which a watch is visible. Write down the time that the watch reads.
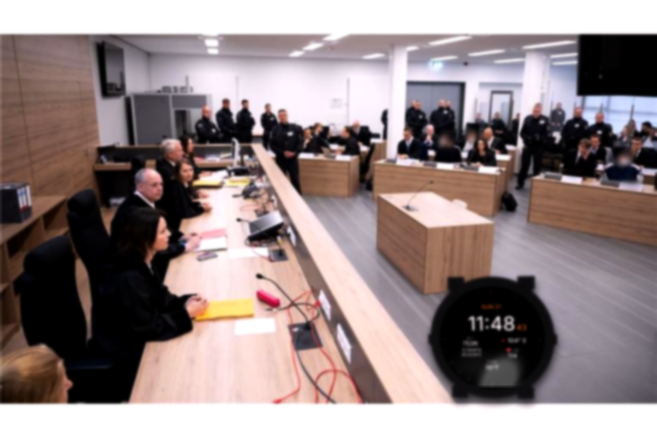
11:48
